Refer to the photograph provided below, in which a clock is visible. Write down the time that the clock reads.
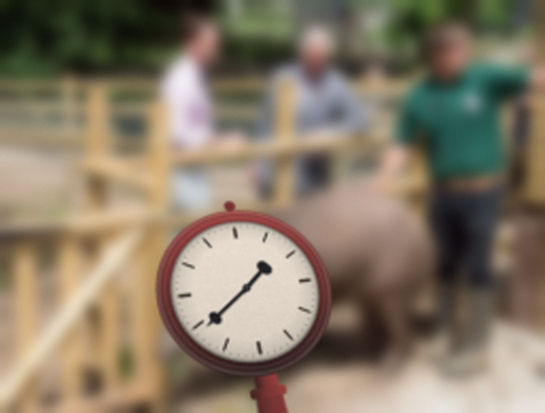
1:39
